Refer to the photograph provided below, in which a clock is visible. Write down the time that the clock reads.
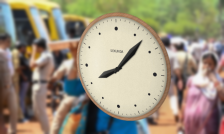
8:07
